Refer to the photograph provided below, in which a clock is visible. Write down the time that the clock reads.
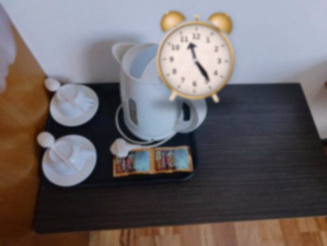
11:24
